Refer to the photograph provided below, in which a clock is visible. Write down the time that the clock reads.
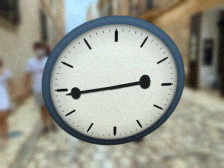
2:44
